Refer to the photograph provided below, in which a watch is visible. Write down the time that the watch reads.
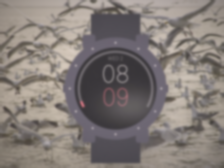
8:09
